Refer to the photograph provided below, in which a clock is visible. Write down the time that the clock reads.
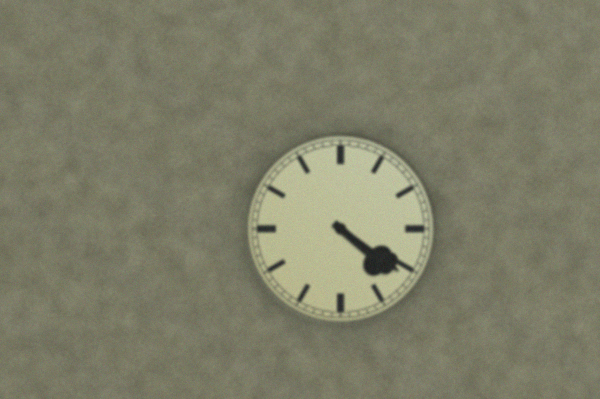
4:21
